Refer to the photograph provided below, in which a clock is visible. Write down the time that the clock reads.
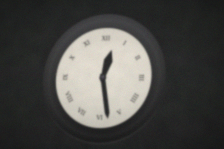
12:28
